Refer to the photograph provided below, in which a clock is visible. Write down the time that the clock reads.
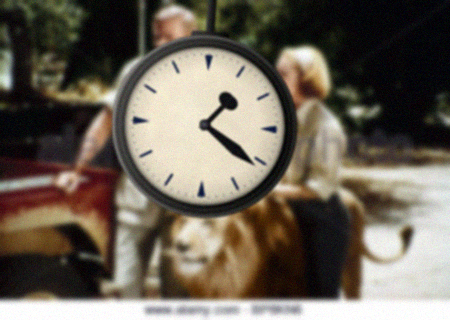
1:21
